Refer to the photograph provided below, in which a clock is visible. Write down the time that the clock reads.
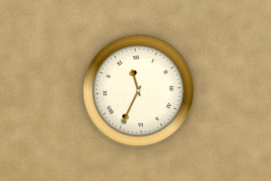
11:35
